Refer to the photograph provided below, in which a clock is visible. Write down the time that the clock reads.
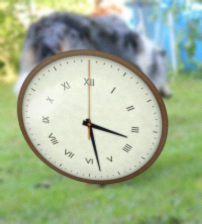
3:28:00
